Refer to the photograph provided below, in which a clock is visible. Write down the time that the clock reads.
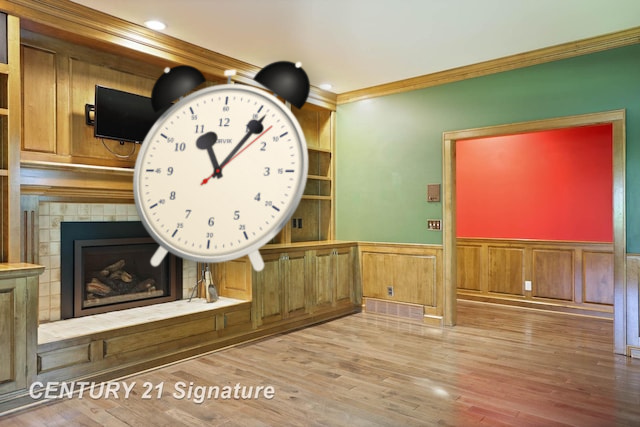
11:06:08
